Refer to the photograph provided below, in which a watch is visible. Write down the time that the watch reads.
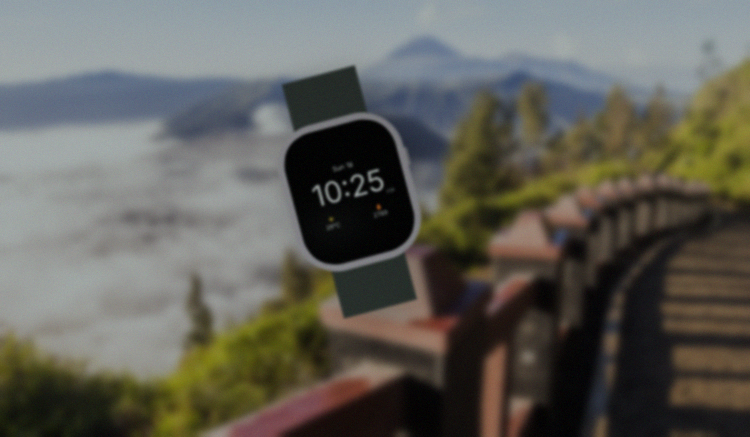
10:25
